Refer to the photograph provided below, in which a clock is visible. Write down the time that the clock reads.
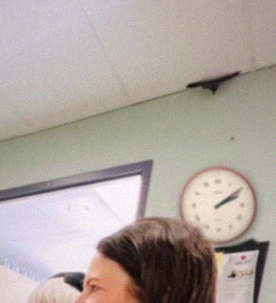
2:09
